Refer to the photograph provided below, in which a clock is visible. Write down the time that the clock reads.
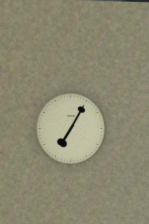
7:05
